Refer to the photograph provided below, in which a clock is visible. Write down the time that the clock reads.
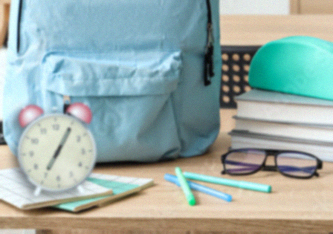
7:05
